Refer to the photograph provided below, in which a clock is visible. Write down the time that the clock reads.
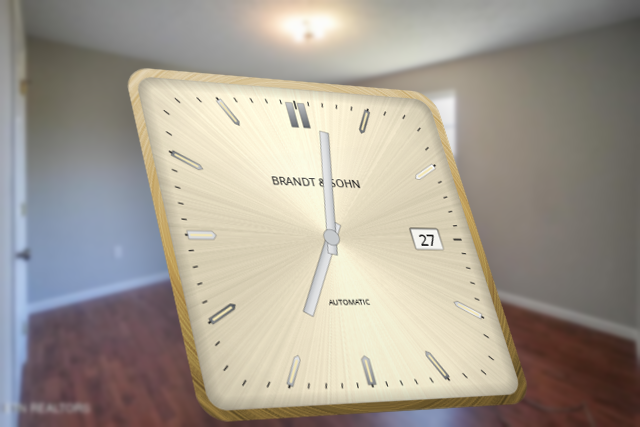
7:02
